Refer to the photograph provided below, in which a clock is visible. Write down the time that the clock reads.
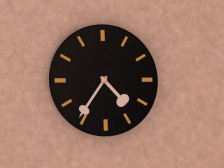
4:36
